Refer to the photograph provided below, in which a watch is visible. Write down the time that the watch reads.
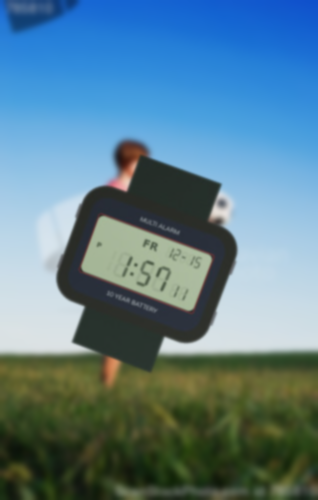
1:57:11
